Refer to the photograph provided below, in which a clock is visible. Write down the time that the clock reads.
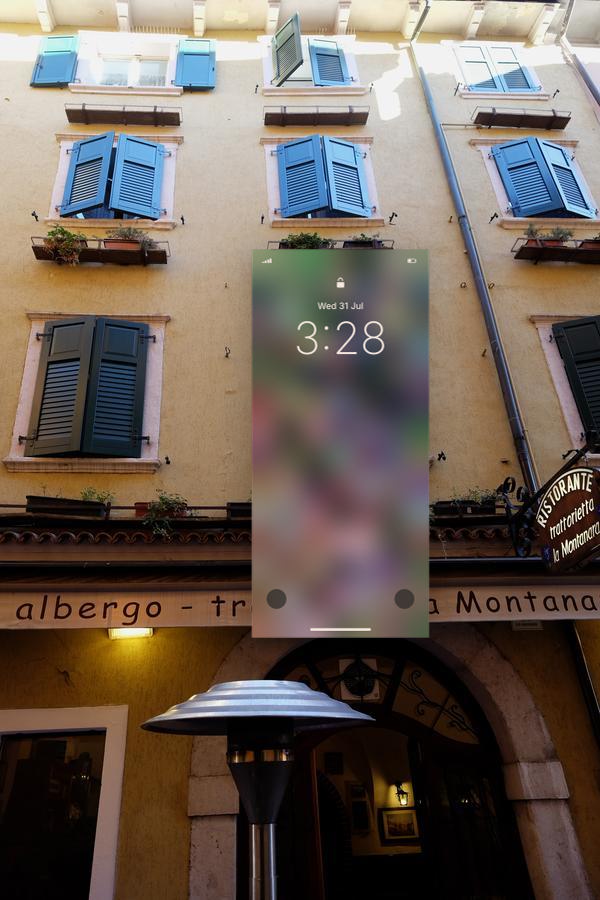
3:28
